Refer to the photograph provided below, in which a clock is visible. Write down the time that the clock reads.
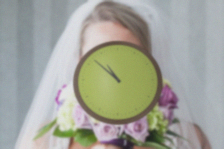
10:52
